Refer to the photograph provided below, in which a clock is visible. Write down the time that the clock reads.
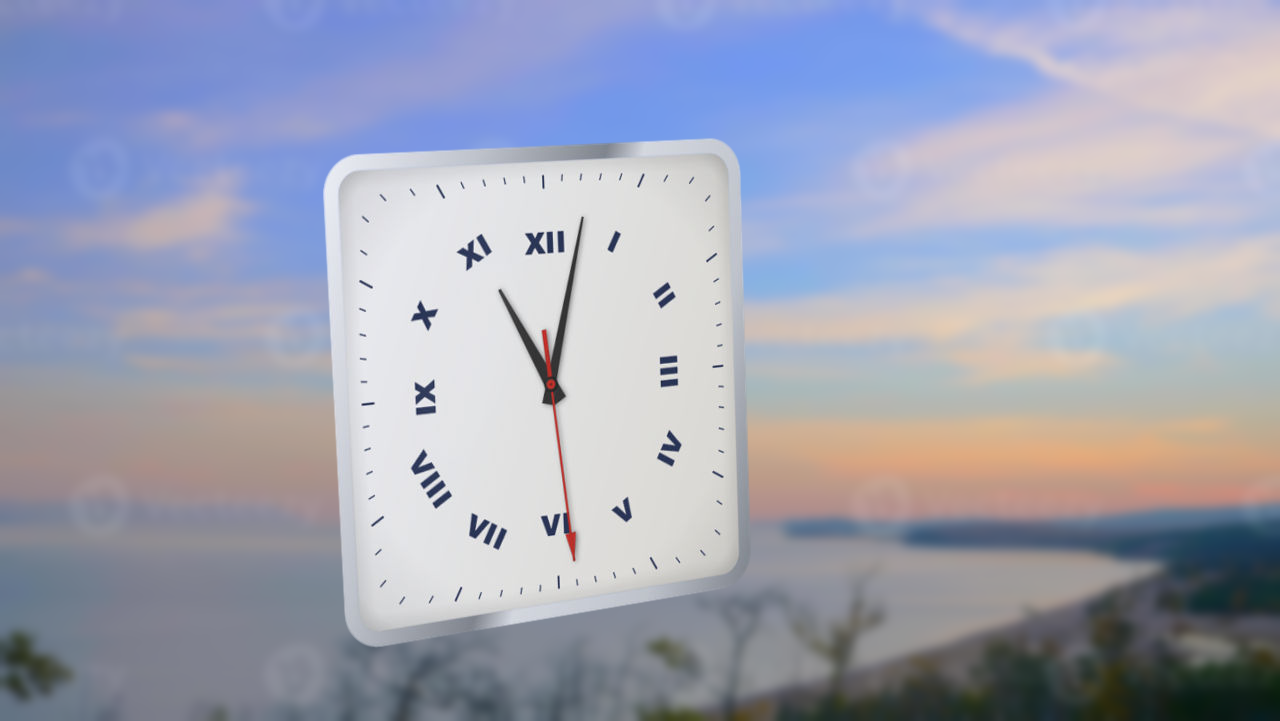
11:02:29
